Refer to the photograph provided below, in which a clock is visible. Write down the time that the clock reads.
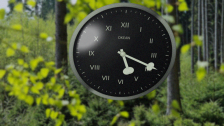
5:19
